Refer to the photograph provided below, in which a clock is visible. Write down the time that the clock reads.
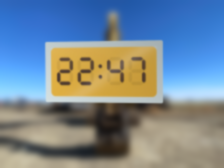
22:47
